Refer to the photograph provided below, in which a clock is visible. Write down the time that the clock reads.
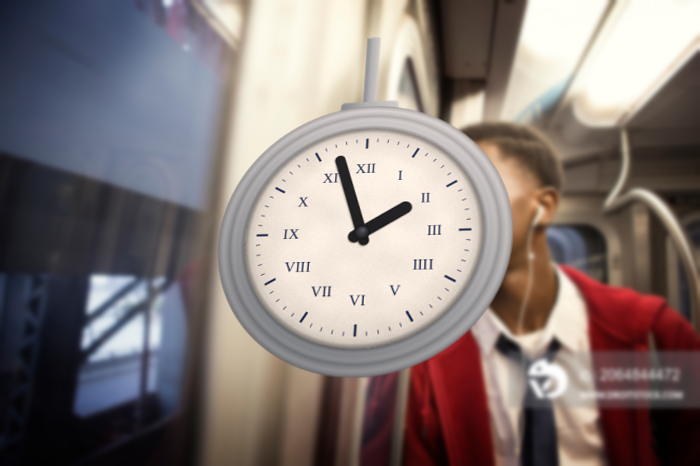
1:57
